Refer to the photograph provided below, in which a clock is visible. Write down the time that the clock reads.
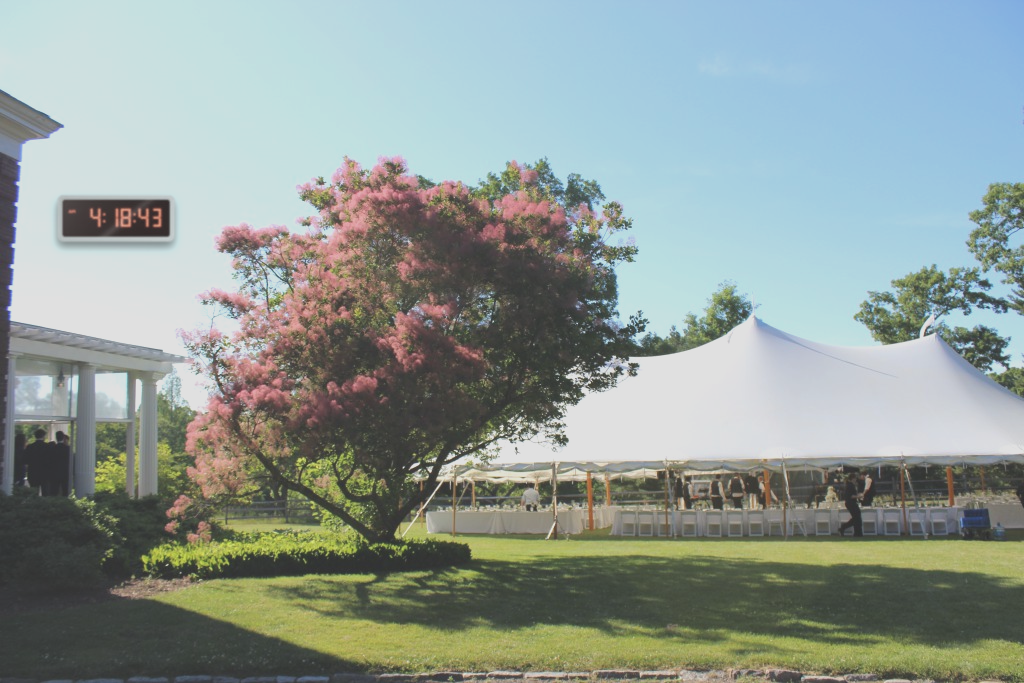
4:18:43
